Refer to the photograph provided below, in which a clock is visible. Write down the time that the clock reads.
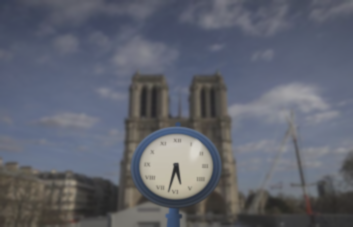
5:32
